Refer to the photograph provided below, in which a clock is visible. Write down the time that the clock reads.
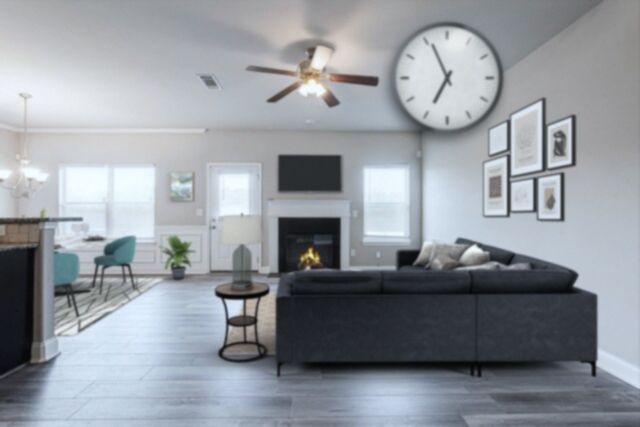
6:56
